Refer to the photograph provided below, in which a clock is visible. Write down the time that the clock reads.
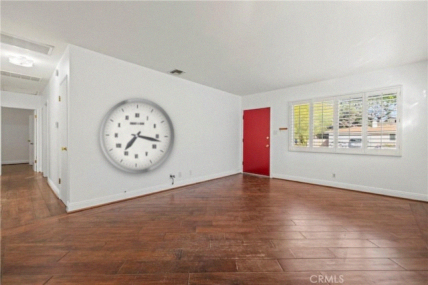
7:17
